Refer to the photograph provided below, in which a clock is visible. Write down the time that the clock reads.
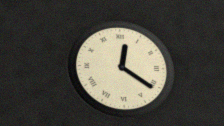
12:21
